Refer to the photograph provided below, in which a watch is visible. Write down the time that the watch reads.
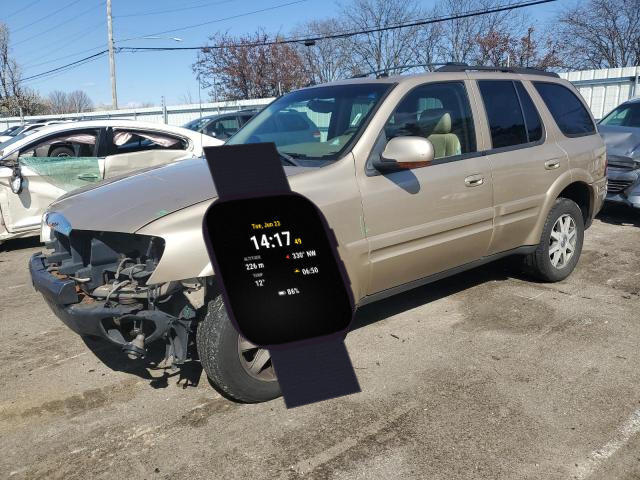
14:17:49
